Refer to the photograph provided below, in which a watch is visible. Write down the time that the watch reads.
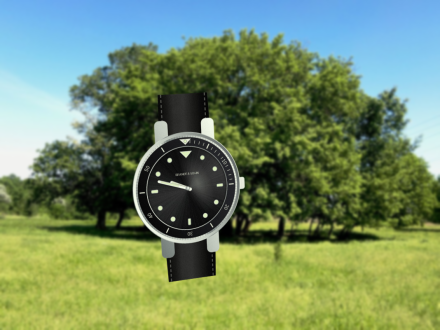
9:48
